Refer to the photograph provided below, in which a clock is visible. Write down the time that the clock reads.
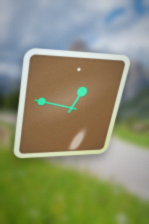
12:47
